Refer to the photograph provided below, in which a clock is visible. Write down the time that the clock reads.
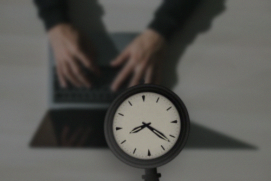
8:22
